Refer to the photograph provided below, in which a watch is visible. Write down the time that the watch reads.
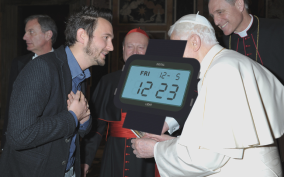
12:23
